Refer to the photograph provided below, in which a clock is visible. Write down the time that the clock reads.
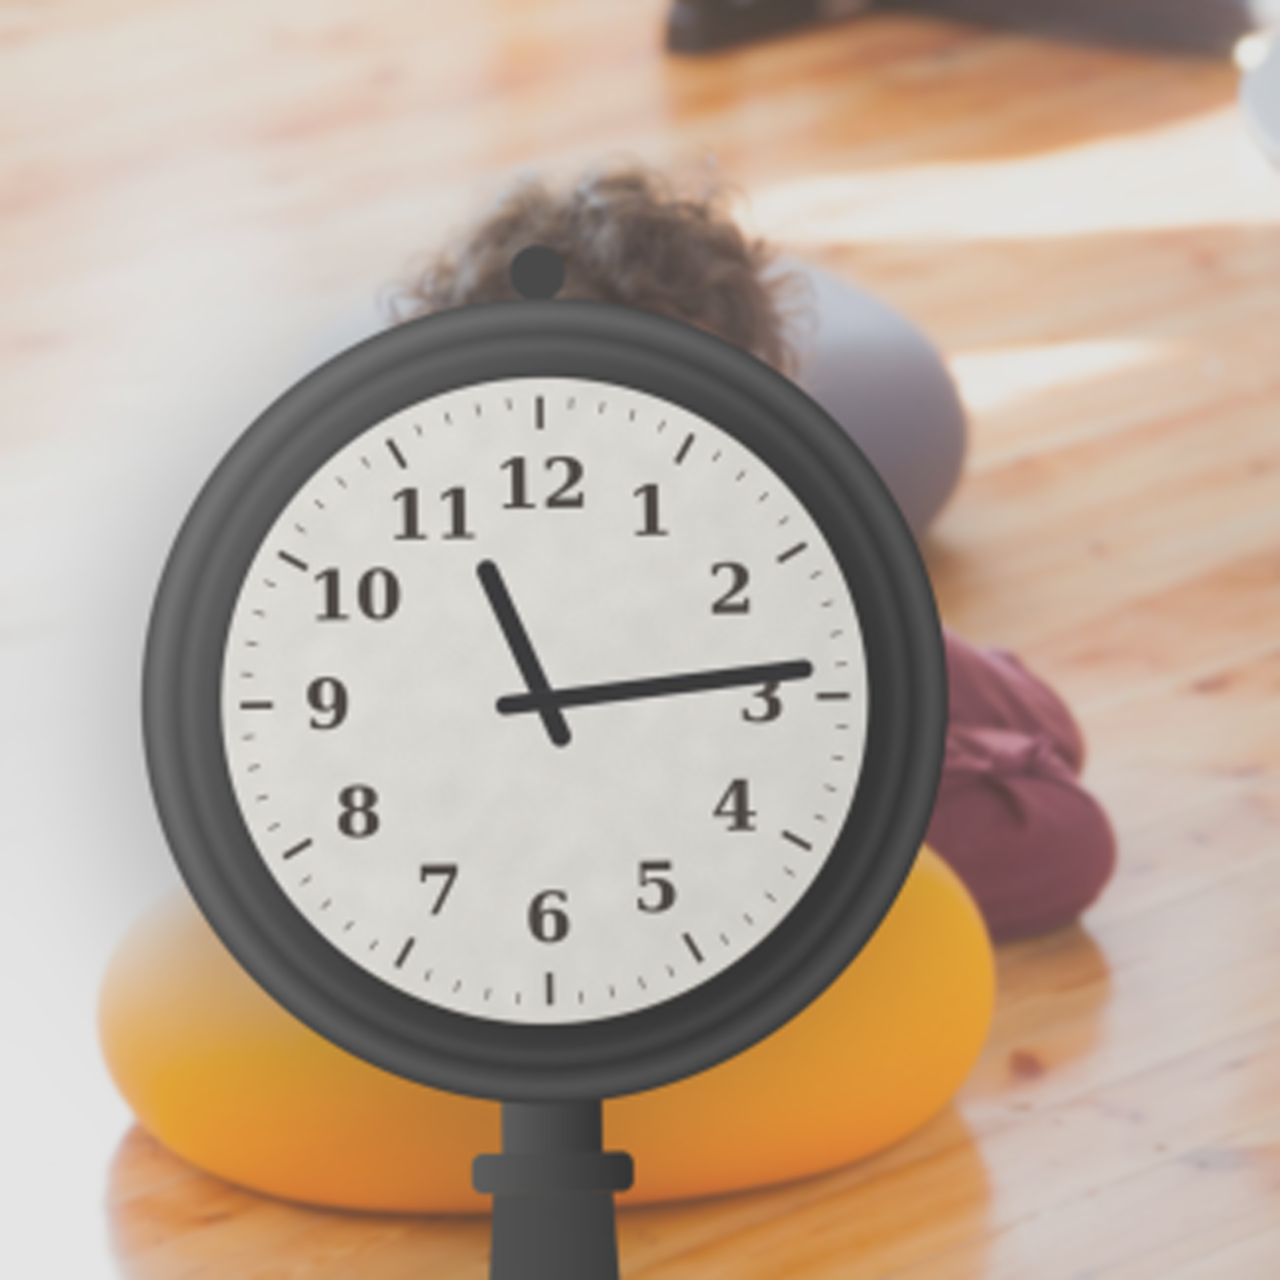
11:14
